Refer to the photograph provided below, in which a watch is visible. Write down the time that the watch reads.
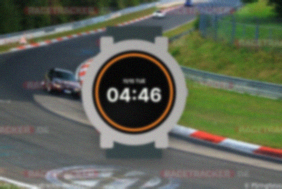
4:46
